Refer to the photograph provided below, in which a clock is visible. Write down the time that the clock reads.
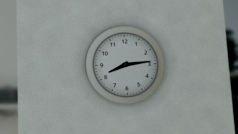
8:14
